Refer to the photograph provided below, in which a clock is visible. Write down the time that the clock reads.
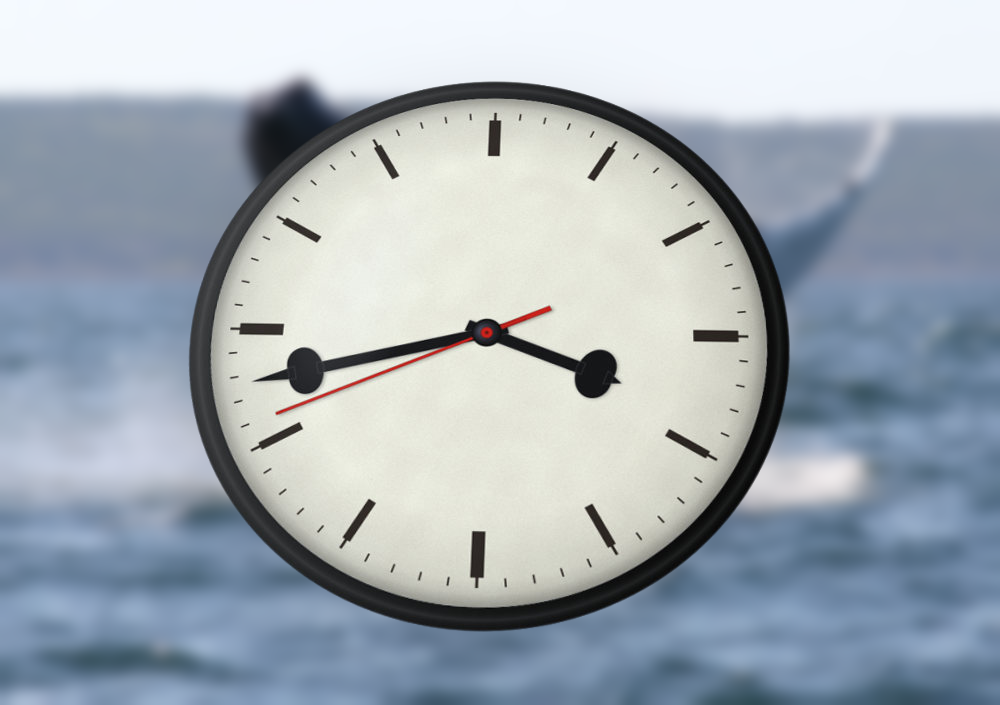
3:42:41
